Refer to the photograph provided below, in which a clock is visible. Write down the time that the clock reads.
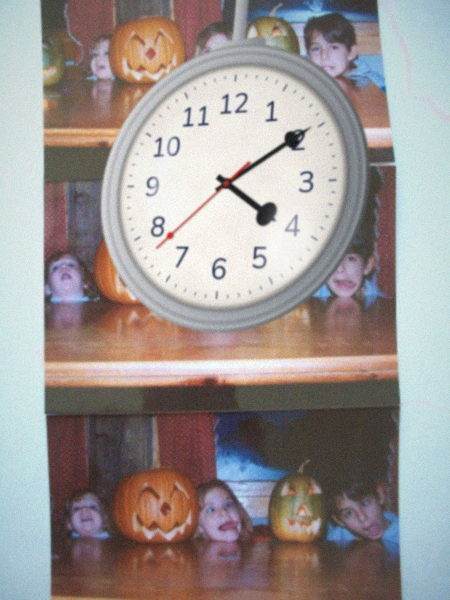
4:09:38
